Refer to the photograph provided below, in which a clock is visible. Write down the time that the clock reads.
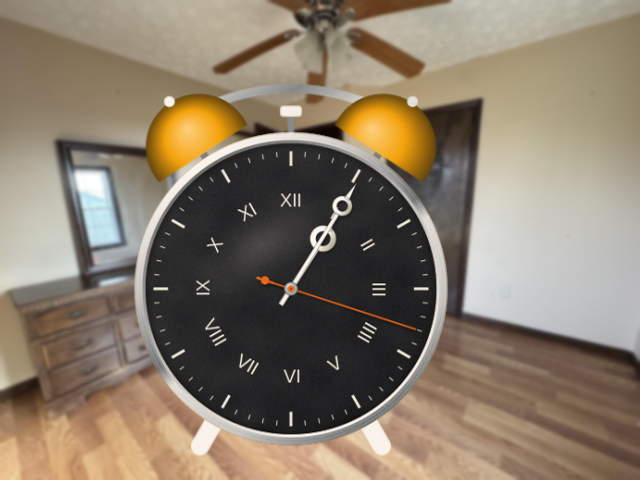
1:05:18
